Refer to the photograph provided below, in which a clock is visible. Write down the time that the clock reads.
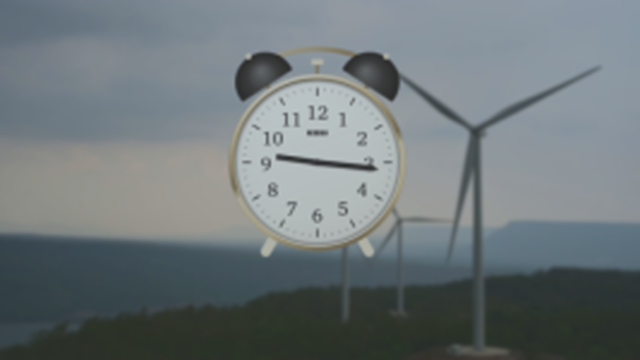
9:16
